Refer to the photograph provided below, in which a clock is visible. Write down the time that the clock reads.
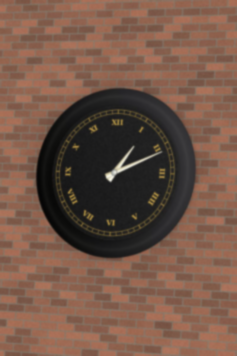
1:11
